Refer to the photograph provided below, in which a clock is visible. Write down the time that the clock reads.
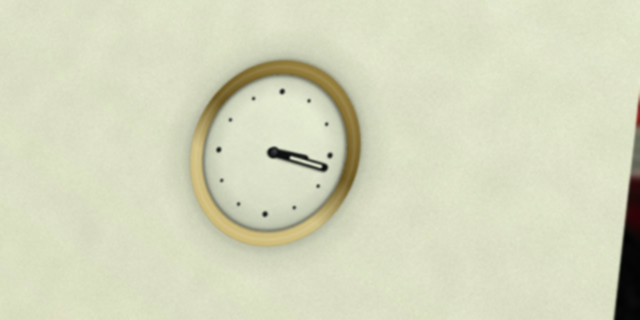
3:17
